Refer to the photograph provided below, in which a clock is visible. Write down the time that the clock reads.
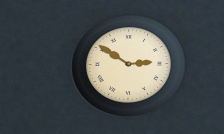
2:51
